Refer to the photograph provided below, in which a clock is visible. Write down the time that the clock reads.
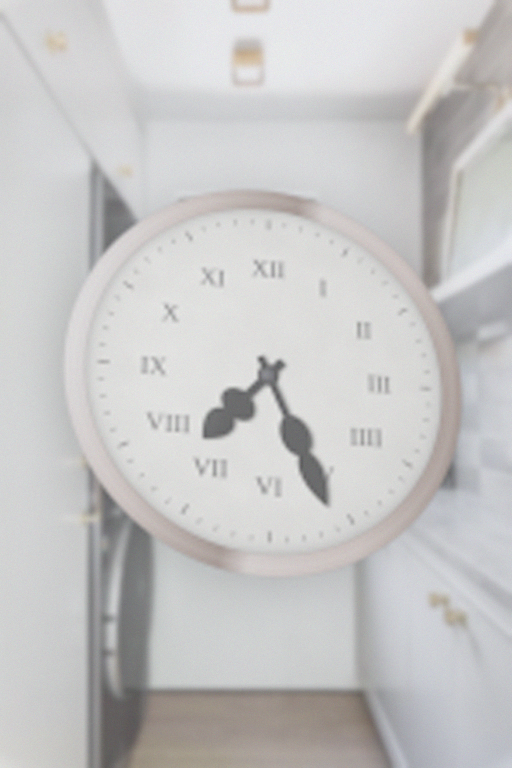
7:26
